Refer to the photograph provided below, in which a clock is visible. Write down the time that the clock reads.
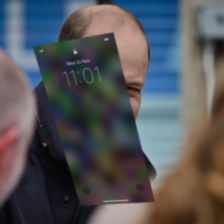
11:01
